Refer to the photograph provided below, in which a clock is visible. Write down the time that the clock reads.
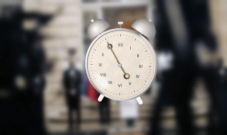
4:55
